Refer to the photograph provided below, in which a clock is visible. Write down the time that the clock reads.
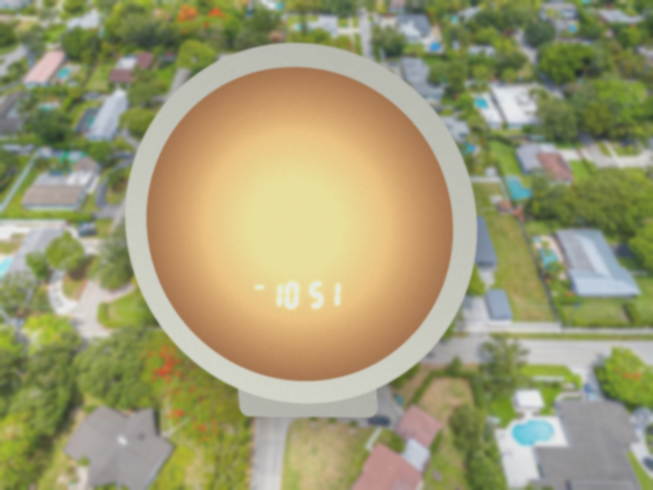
10:51
